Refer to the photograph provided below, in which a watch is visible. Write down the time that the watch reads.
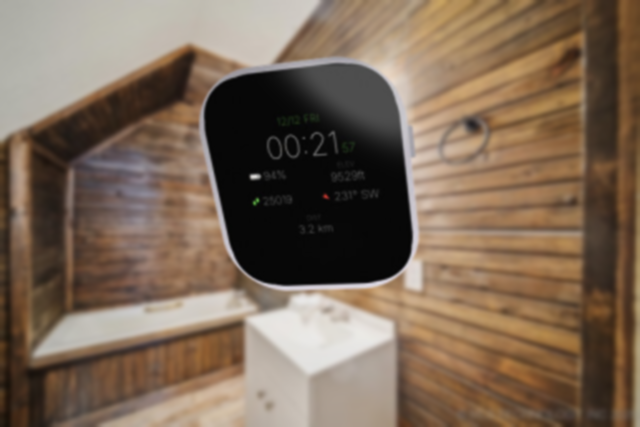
0:21
